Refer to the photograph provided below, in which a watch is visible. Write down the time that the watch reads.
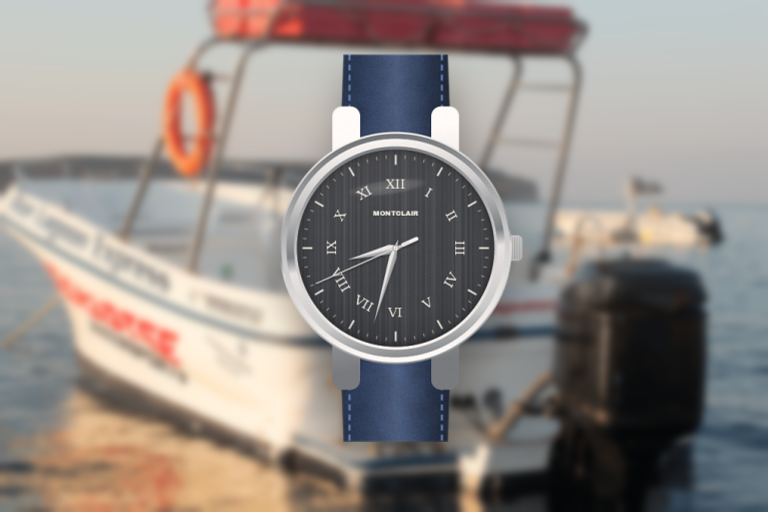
8:32:41
